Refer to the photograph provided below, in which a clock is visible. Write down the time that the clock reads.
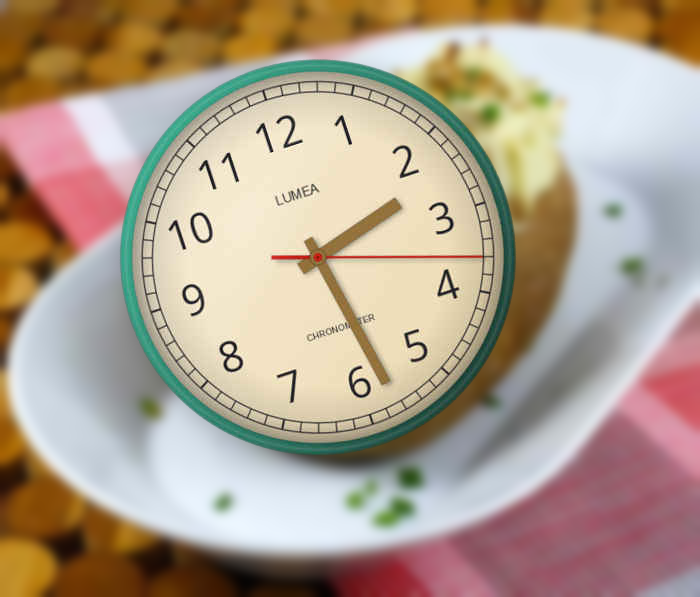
2:28:18
